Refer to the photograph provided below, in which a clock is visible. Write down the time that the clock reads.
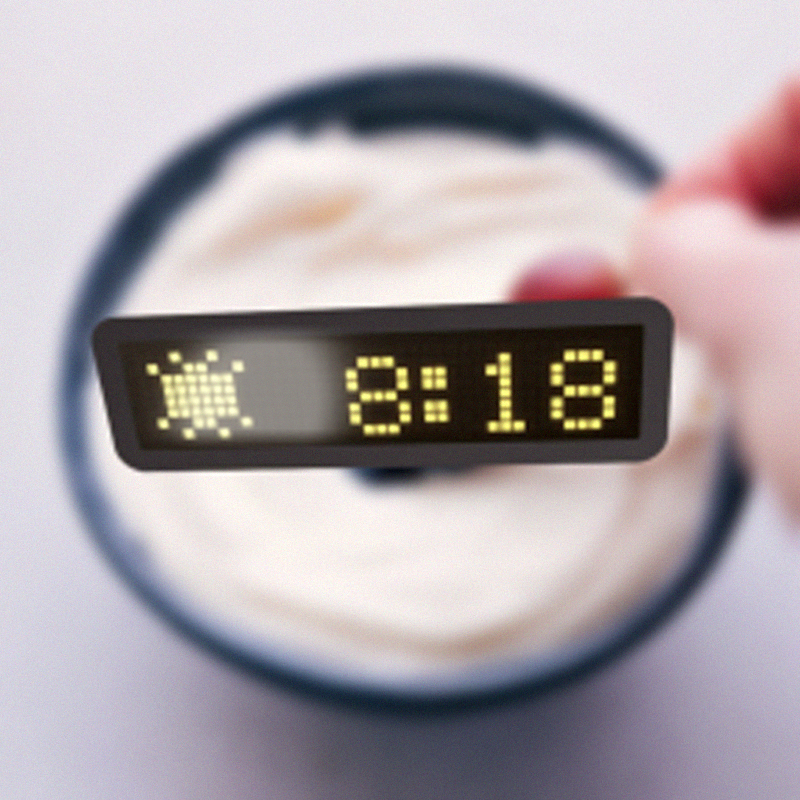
8:18
